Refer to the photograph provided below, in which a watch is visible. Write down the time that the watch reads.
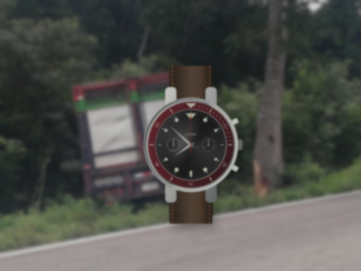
7:52
